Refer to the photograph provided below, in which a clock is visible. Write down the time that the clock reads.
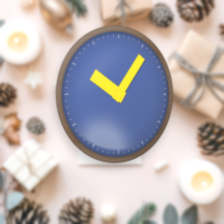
10:06
